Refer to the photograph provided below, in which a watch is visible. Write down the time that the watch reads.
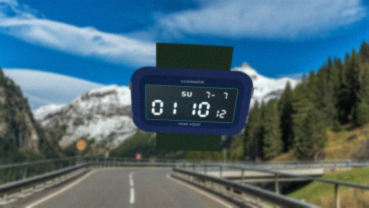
1:10
